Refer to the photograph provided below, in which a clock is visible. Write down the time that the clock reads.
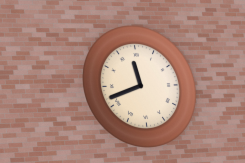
11:42
